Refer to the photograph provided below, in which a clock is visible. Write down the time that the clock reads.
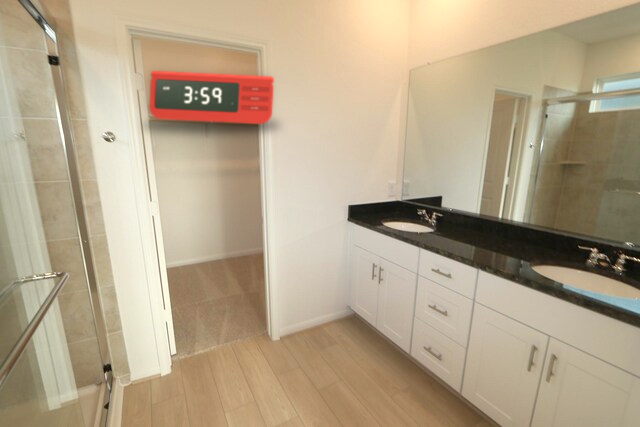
3:59
